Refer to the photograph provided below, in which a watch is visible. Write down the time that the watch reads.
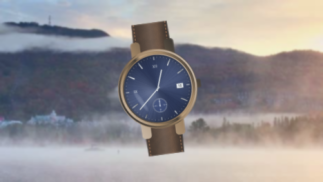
12:38
